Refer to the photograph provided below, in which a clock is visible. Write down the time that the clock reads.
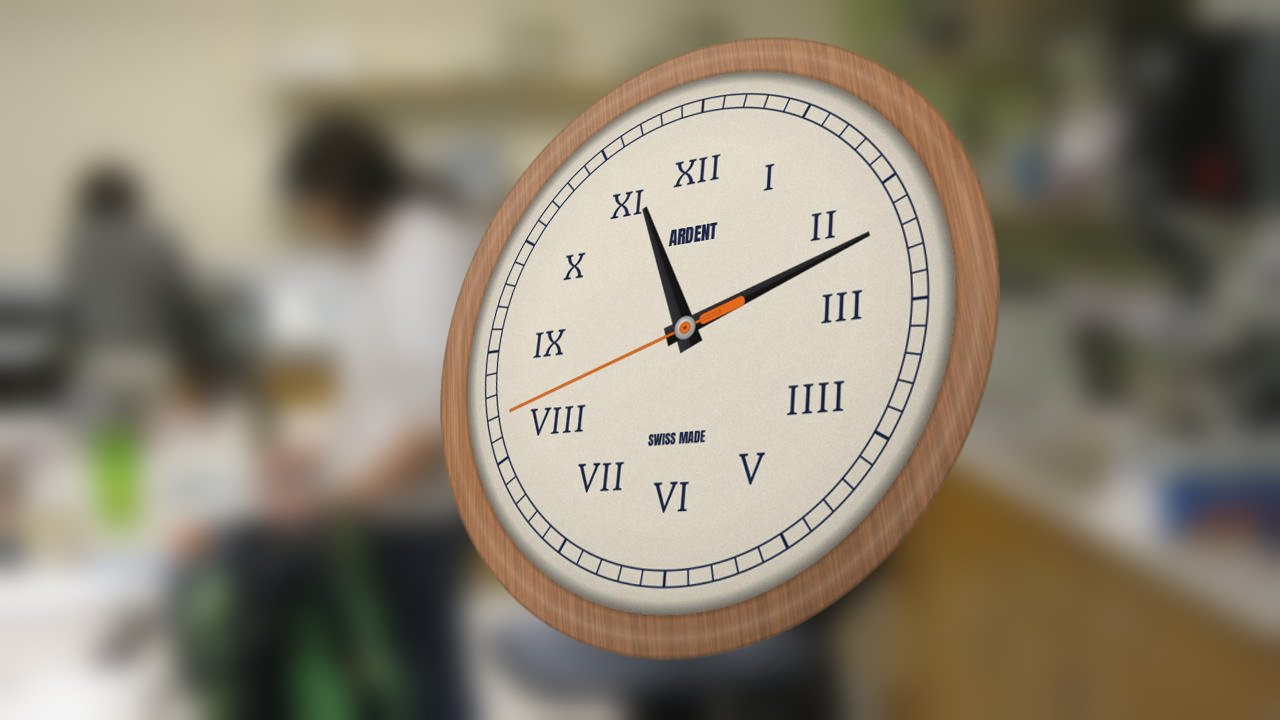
11:11:42
